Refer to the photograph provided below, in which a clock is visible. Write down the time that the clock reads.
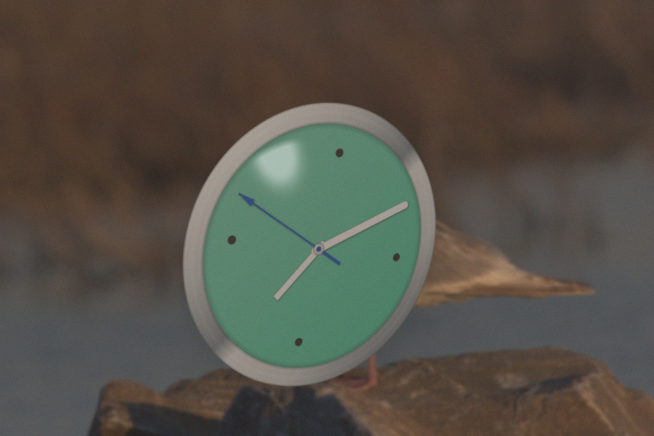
7:09:49
